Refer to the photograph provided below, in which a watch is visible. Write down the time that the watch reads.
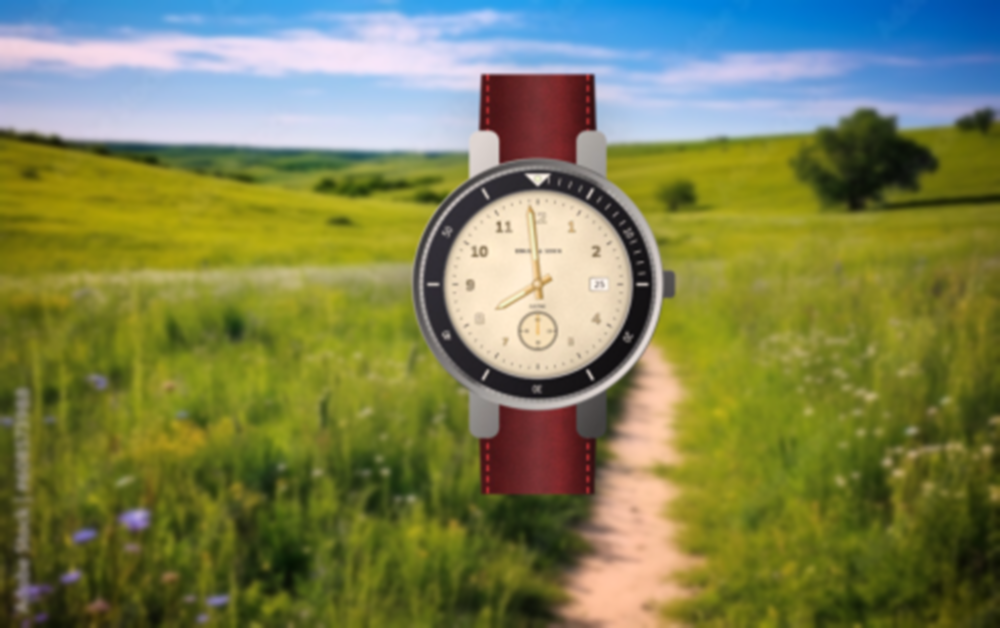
7:59
